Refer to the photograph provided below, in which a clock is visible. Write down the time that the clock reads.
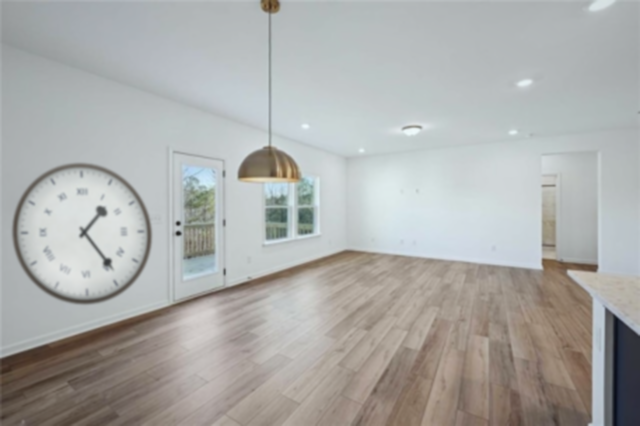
1:24
